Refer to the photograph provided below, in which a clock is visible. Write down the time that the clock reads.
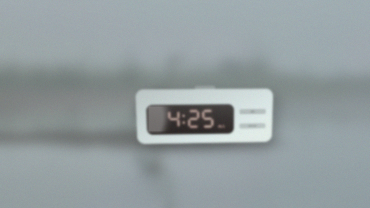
4:25
